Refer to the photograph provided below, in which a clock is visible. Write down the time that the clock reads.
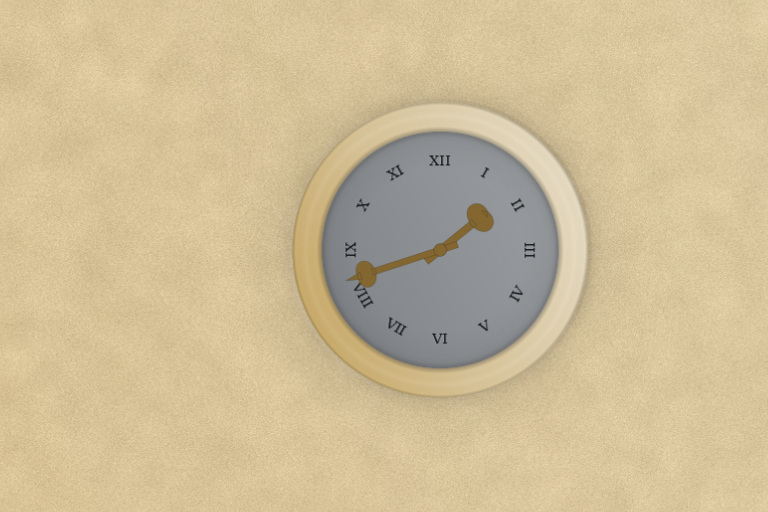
1:42
